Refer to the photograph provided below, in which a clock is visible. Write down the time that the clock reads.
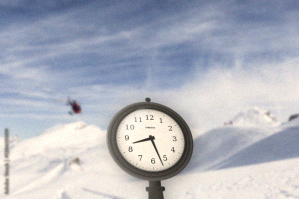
8:27
